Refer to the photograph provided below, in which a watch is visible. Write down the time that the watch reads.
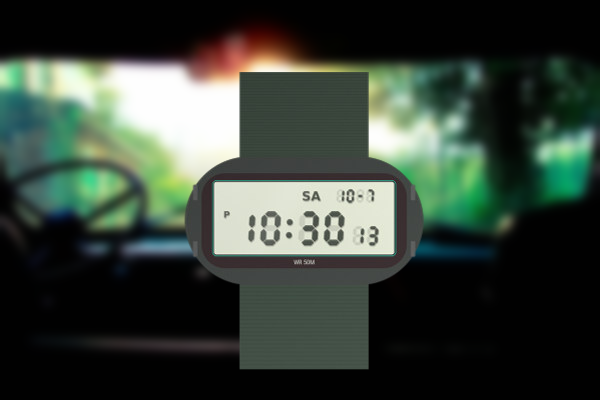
10:30:13
